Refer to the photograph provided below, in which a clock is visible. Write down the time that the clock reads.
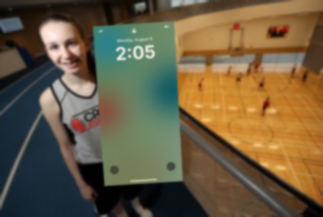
2:05
